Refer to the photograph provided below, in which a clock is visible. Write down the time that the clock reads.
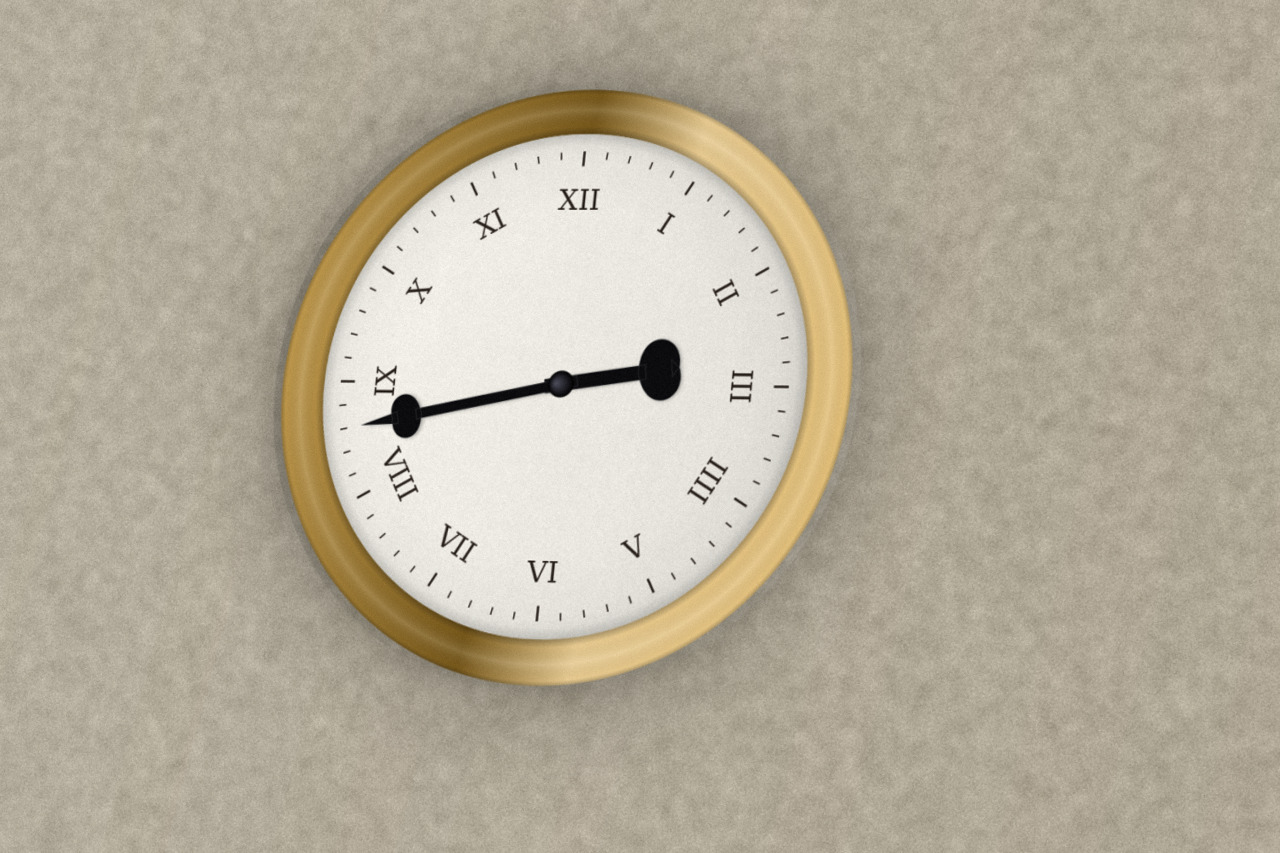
2:43
